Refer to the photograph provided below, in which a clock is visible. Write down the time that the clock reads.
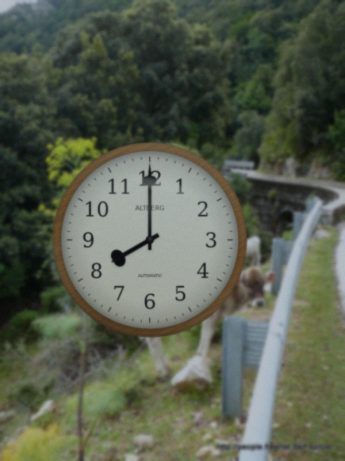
8:00
